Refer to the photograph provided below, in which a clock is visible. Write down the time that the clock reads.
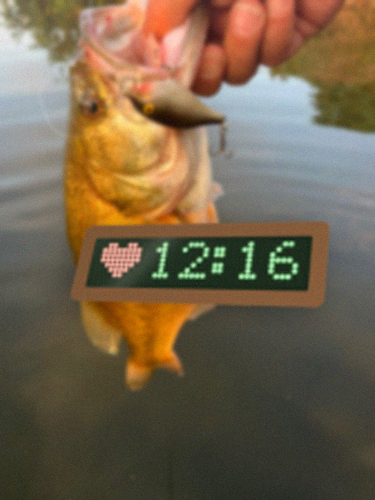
12:16
